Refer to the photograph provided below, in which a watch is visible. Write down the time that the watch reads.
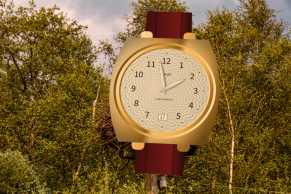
1:58
